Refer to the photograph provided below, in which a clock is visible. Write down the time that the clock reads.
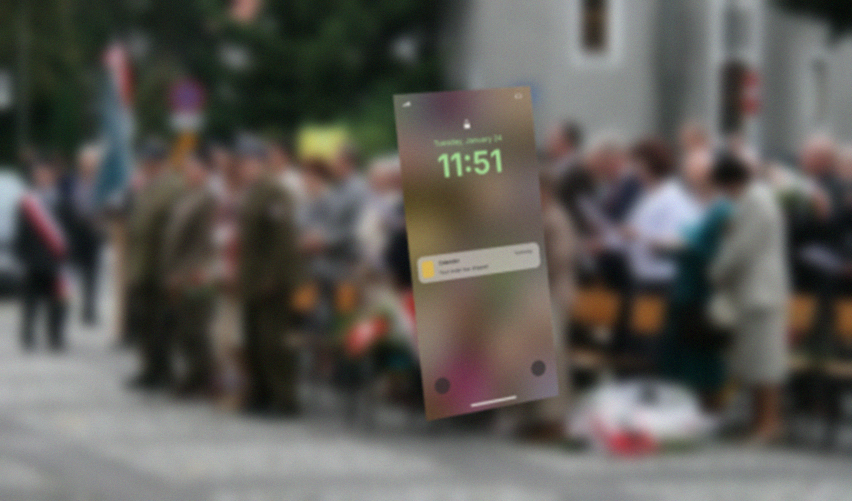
11:51
